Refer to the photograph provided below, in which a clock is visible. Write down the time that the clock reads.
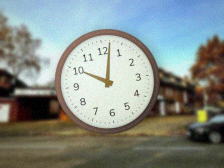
10:02
